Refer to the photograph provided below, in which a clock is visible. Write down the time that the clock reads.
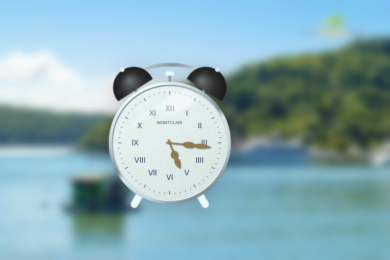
5:16
